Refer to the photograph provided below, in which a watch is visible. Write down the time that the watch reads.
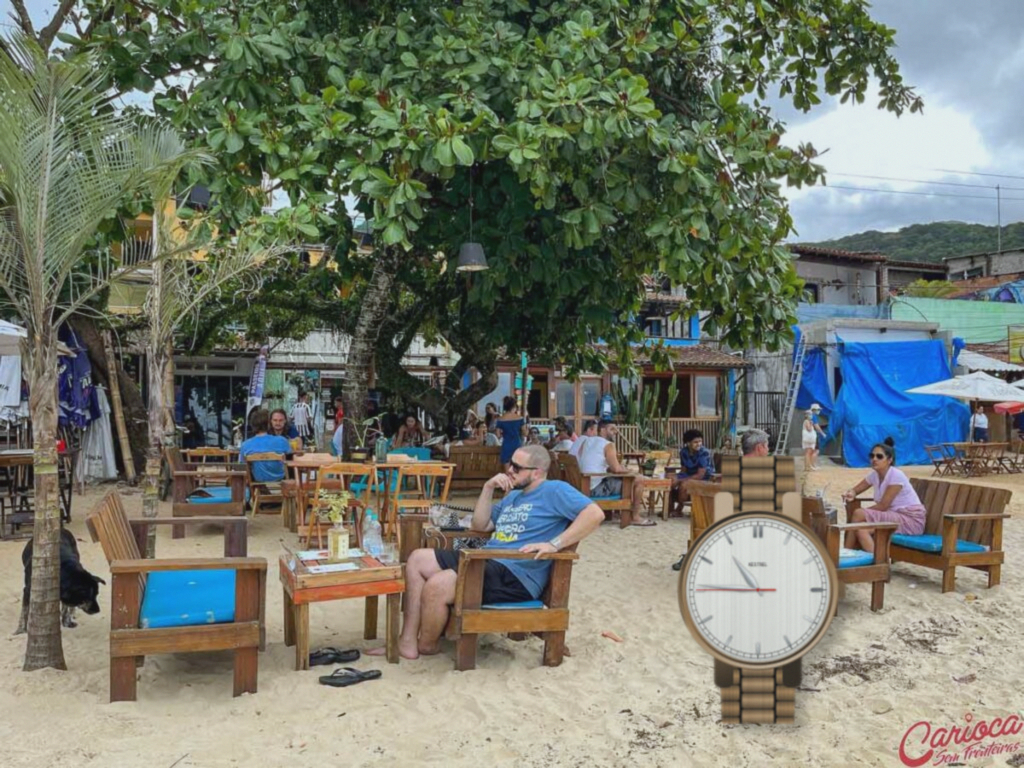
10:45:45
